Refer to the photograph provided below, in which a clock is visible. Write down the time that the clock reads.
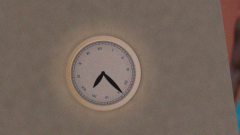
7:24
